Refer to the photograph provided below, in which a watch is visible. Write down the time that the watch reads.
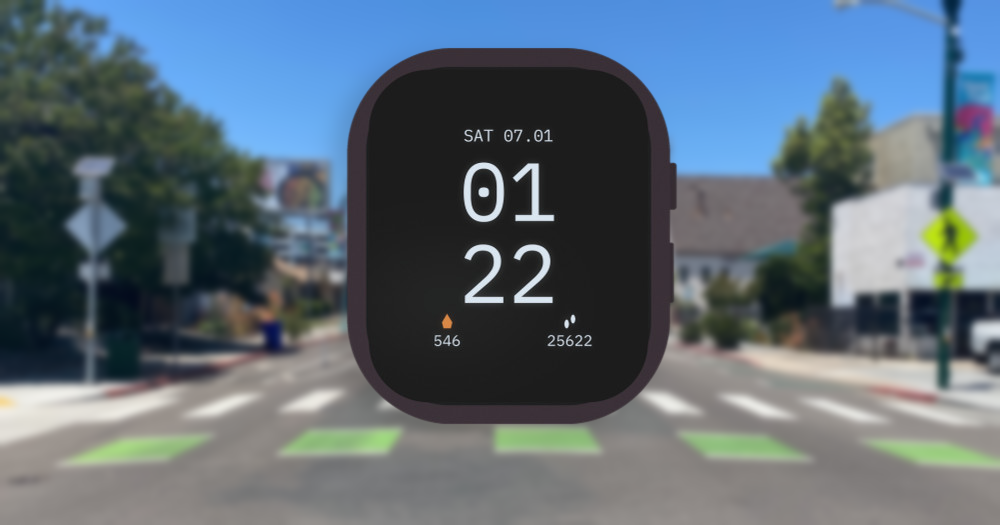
1:22
